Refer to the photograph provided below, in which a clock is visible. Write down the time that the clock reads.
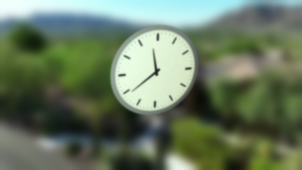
11:39
